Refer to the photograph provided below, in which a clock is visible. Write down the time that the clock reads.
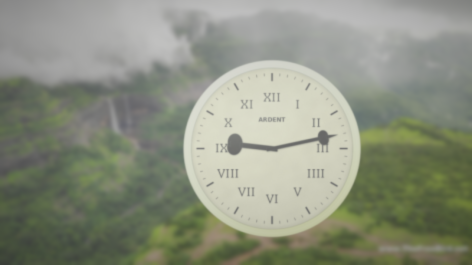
9:13
